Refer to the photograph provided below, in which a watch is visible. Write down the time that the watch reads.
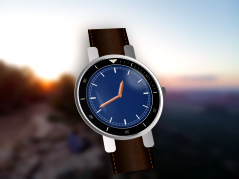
12:41
